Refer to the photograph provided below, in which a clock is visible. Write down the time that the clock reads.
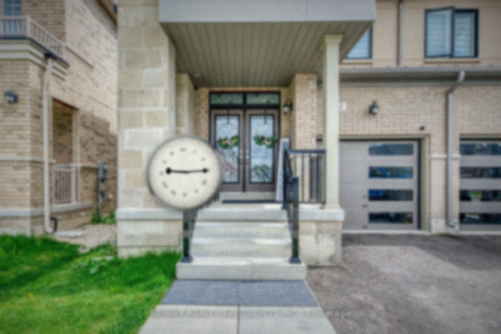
9:15
